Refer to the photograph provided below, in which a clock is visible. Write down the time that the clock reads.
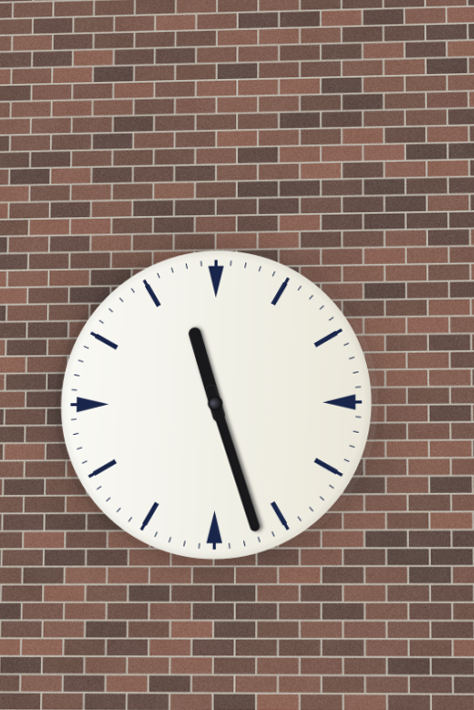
11:27
